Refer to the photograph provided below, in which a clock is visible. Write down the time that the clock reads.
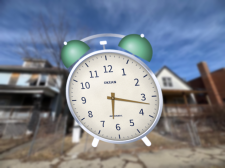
6:17
